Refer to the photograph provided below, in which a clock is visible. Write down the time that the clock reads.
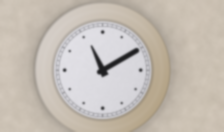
11:10
